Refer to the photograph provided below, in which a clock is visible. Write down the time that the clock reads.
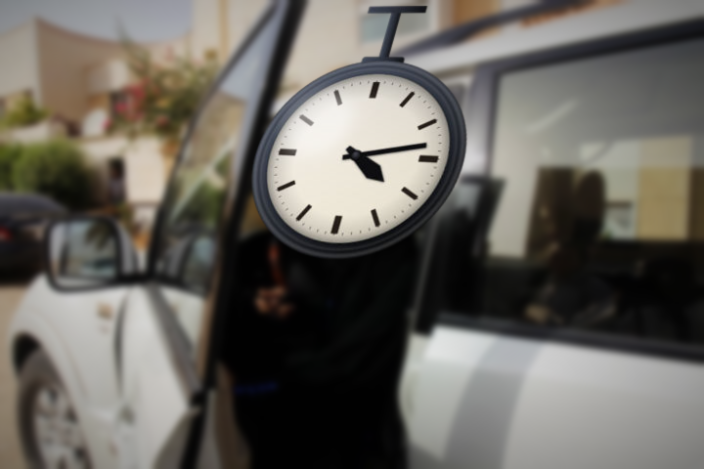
4:13
